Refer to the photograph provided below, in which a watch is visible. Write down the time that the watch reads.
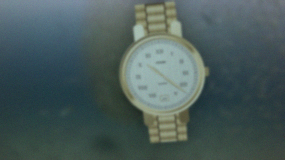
10:22
